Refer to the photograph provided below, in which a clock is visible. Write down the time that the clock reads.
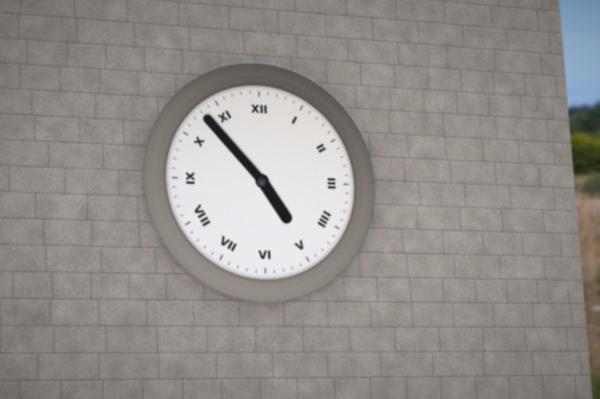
4:53
